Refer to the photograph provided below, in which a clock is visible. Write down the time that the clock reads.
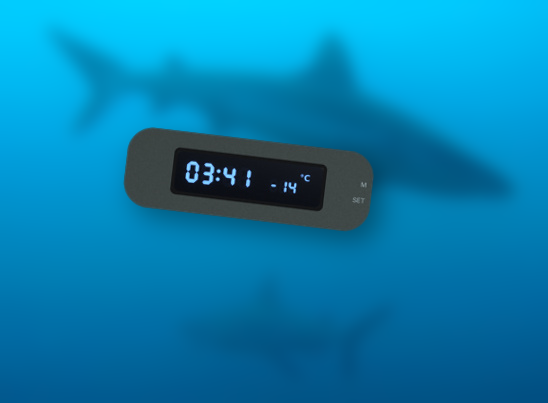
3:41
